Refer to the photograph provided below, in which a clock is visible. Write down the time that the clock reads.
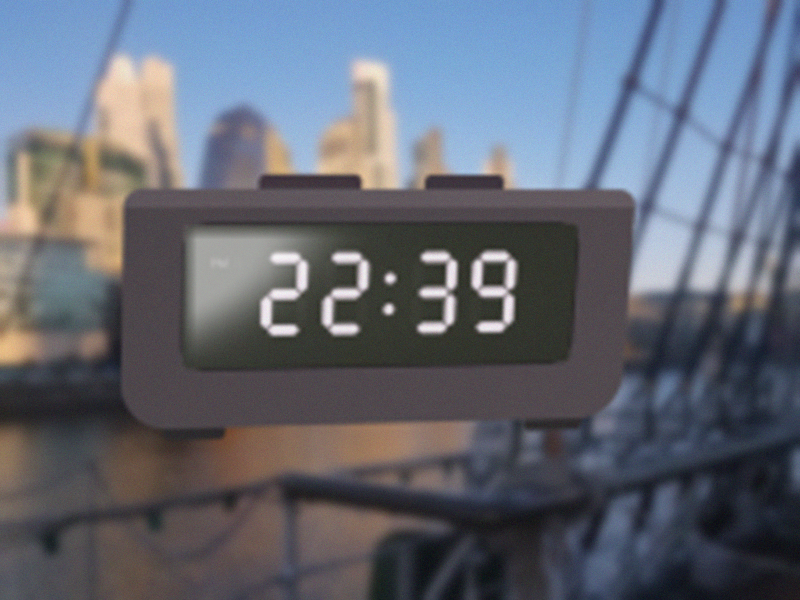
22:39
